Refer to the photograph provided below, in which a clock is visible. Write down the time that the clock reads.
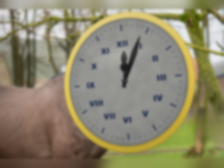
12:04
